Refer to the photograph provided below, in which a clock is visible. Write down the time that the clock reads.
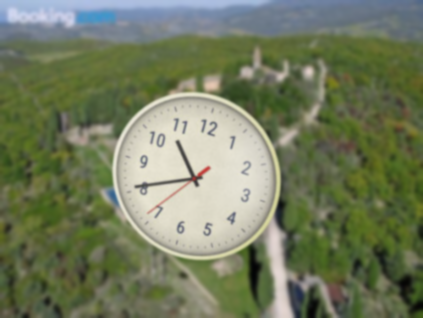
10:40:36
